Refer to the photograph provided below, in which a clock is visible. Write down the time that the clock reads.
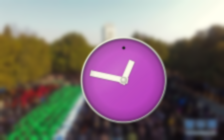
12:47
